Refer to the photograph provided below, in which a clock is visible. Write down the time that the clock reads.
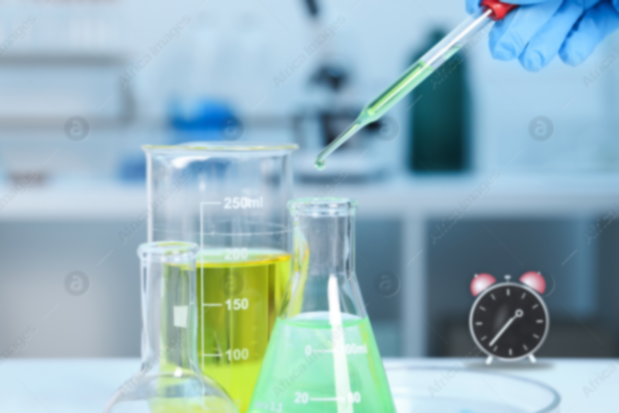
1:37
